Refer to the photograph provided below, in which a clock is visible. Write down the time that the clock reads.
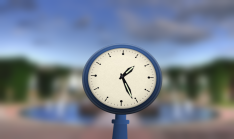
1:26
